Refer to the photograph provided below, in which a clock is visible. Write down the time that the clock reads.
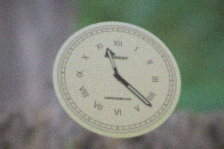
11:22
